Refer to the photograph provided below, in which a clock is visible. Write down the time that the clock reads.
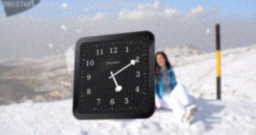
5:10
